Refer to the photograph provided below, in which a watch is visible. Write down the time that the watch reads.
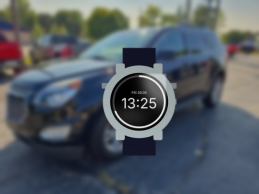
13:25
